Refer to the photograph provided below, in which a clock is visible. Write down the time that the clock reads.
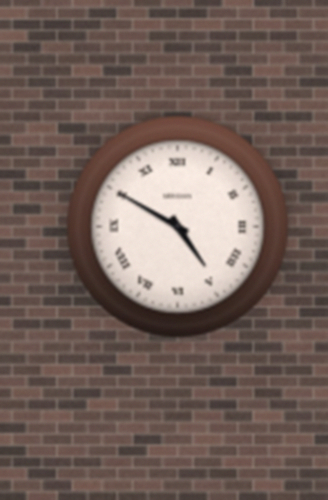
4:50
